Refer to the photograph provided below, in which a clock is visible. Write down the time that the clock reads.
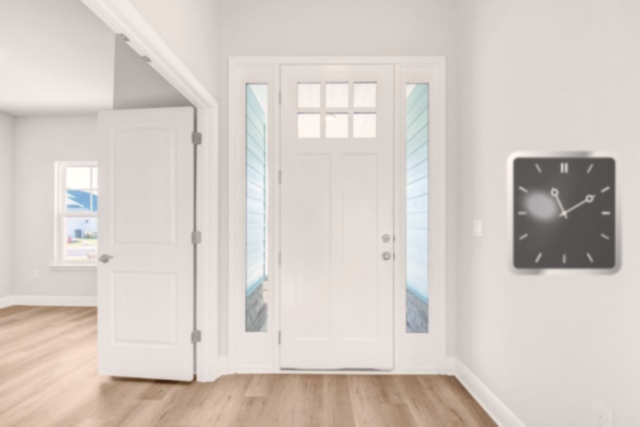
11:10
